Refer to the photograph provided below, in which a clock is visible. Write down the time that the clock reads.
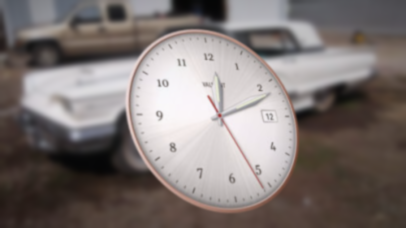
12:11:26
